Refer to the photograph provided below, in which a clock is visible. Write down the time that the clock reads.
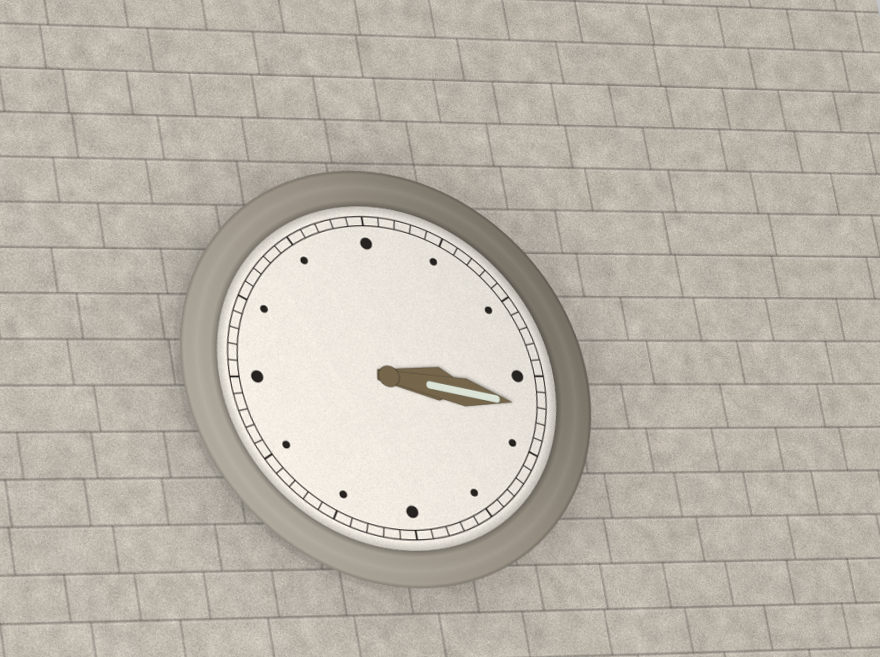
3:17
